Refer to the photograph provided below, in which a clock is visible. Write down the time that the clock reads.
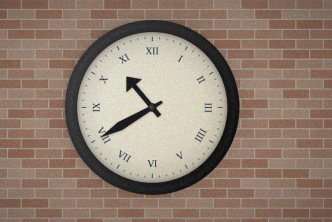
10:40
